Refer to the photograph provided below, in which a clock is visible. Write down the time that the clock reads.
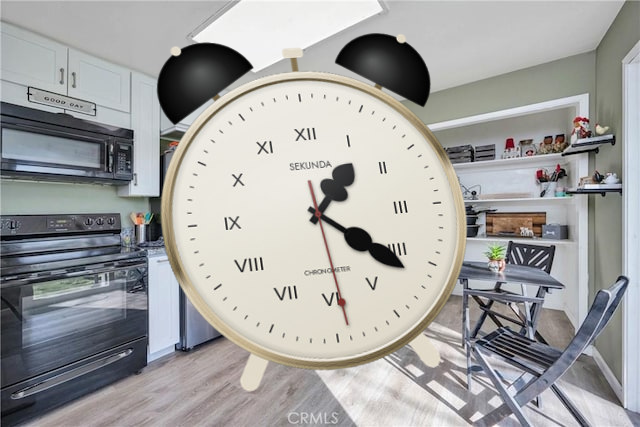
1:21:29
